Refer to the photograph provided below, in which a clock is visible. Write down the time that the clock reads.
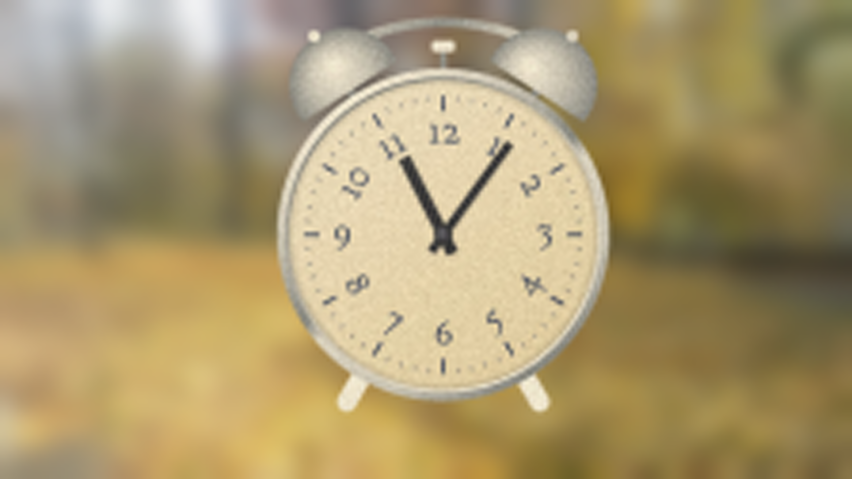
11:06
